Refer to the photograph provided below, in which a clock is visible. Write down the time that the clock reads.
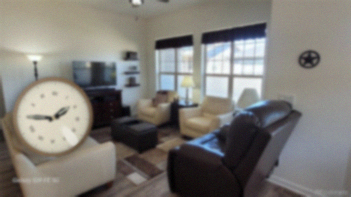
1:45
